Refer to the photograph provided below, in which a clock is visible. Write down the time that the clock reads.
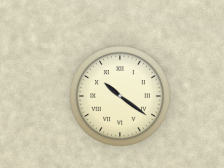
10:21
